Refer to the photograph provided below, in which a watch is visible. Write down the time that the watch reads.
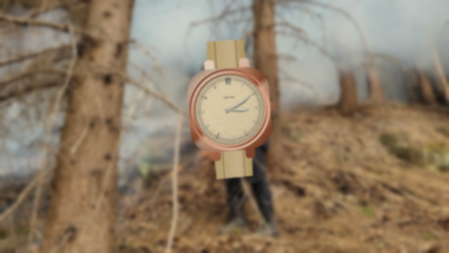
3:10
